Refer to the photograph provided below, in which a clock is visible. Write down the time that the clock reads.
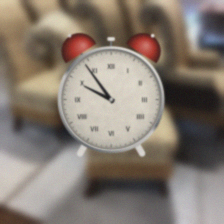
9:54
